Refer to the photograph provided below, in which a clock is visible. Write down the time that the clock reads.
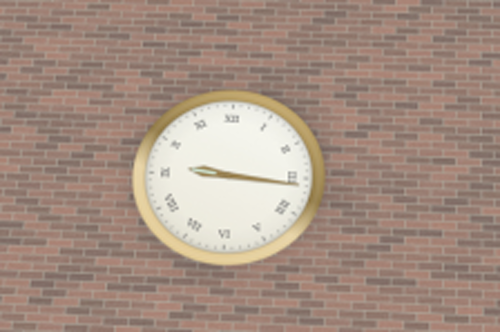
9:16
